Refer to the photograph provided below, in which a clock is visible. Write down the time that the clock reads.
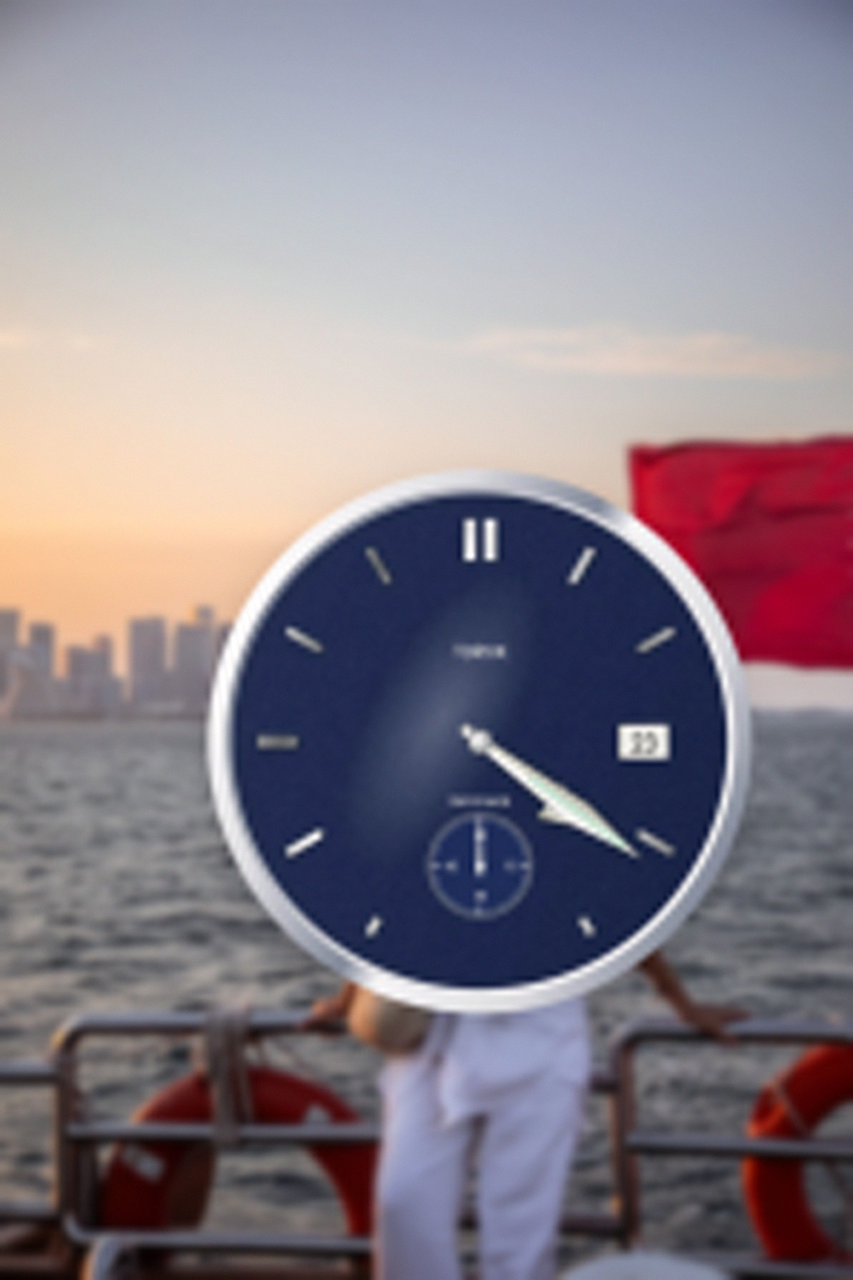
4:21
